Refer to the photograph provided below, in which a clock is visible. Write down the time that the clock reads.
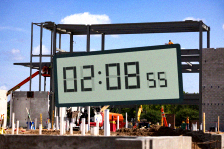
2:08:55
